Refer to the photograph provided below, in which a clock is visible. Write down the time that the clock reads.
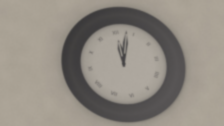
12:03
